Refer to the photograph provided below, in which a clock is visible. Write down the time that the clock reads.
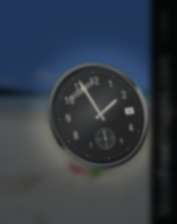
1:56
